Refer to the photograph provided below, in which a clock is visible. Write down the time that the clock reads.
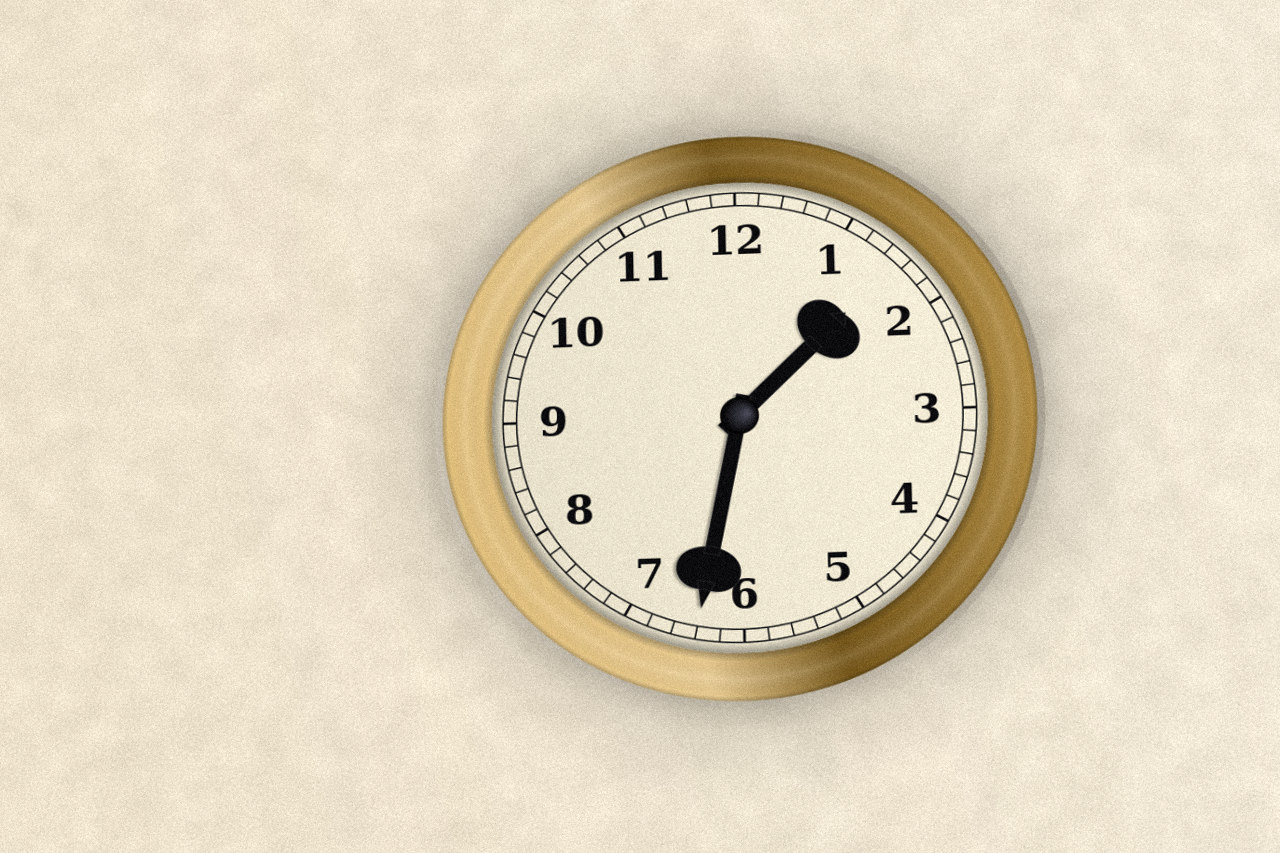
1:32
